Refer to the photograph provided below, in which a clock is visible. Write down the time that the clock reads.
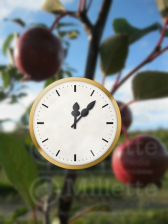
12:07
